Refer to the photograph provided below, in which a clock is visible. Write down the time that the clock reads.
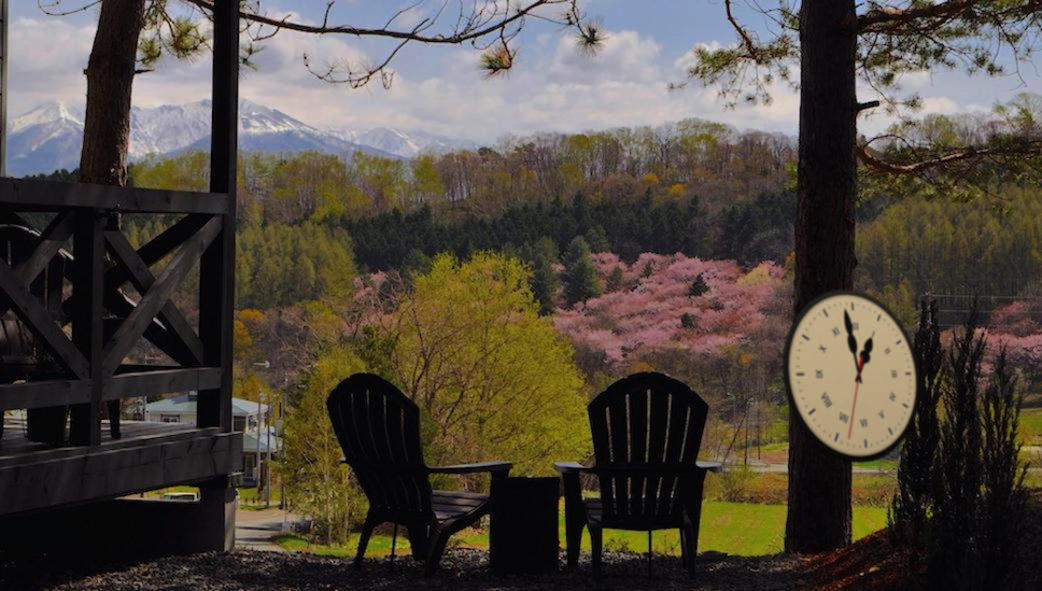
12:58:33
